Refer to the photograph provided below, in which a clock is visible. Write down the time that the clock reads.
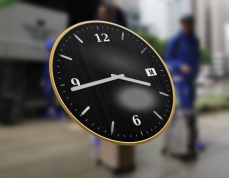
3:44
